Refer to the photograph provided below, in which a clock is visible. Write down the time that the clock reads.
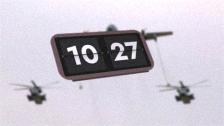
10:27
